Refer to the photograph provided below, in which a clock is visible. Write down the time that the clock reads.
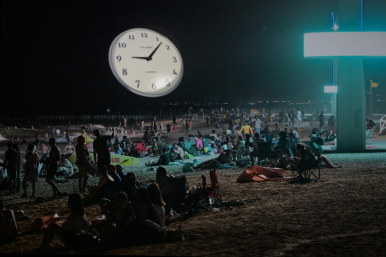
9:07
